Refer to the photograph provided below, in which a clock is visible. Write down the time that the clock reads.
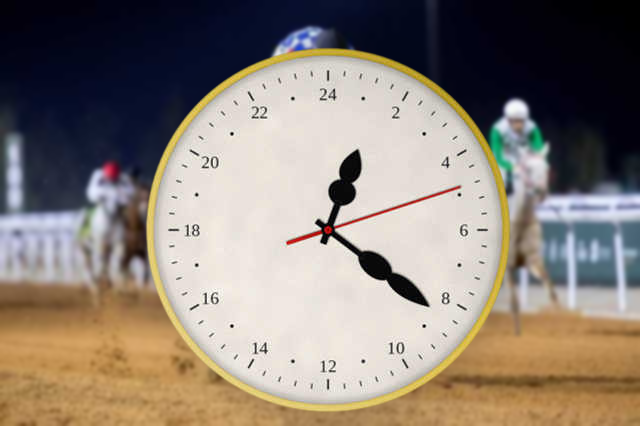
1:21:12
